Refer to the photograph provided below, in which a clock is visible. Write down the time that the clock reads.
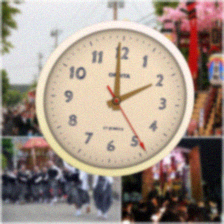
1:59:24
